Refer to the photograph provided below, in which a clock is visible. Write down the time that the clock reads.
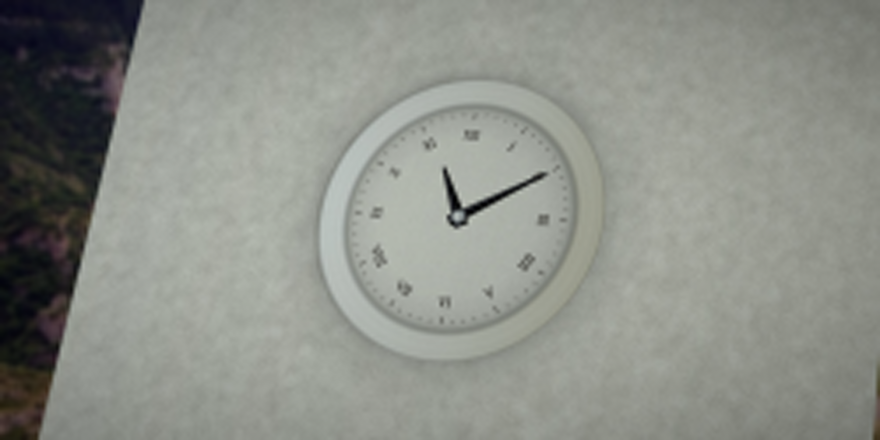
11:10
